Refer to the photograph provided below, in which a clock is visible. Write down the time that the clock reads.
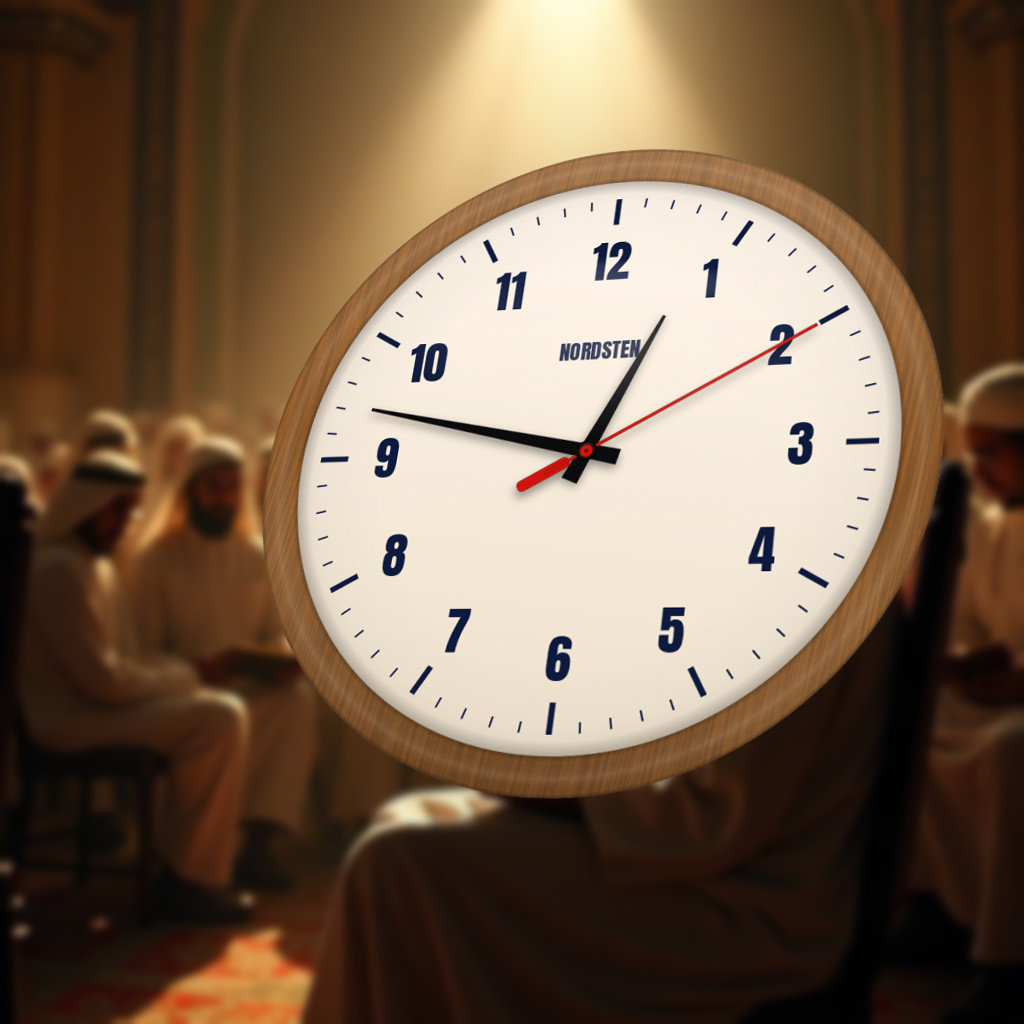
12:47:10
